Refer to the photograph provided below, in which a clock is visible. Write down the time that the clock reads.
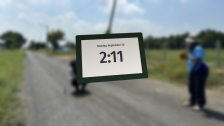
2:11
